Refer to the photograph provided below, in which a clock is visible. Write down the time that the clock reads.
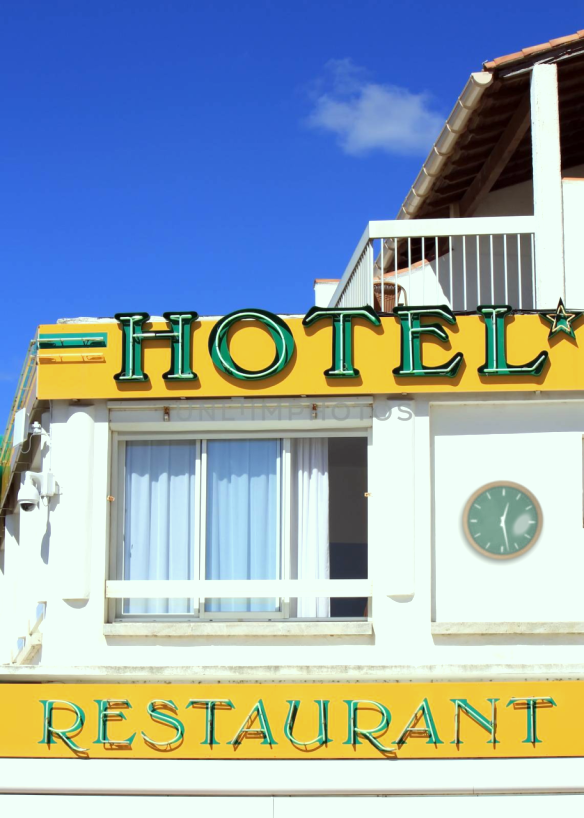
12:28
